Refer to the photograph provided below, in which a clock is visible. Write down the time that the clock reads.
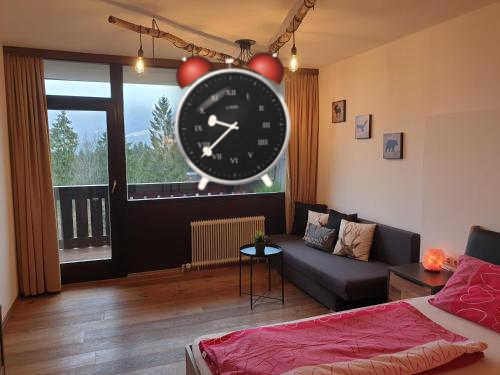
9:38
